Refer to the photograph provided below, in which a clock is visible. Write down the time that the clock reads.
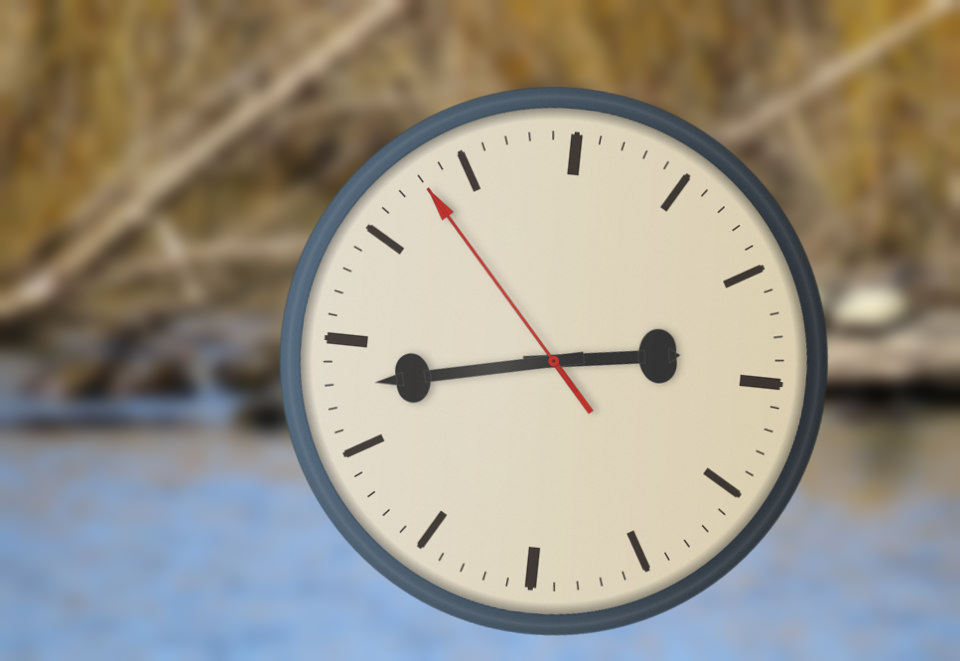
2:42:53
